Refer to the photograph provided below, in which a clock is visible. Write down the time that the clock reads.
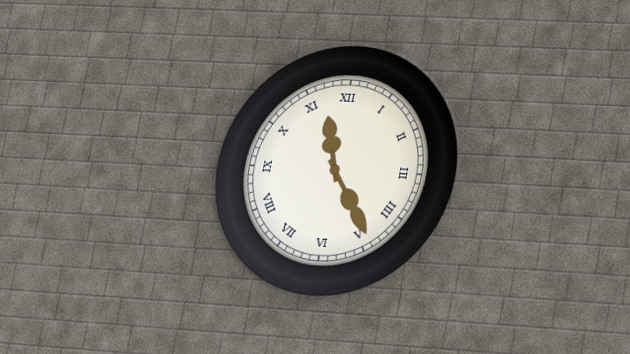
11:24
